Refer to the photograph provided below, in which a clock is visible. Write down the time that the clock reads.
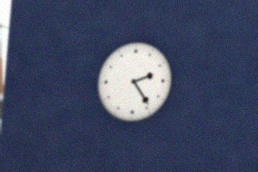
2:24
